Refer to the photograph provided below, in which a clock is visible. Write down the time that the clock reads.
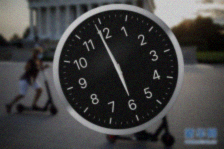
5:59
